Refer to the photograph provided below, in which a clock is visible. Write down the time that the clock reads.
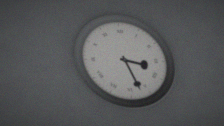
3:27
